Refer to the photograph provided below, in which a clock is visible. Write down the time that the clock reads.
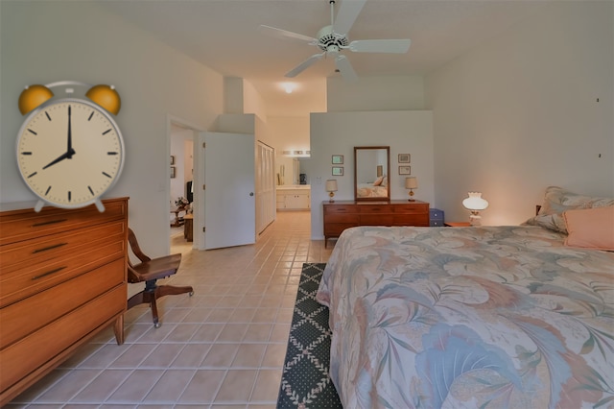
8:00
